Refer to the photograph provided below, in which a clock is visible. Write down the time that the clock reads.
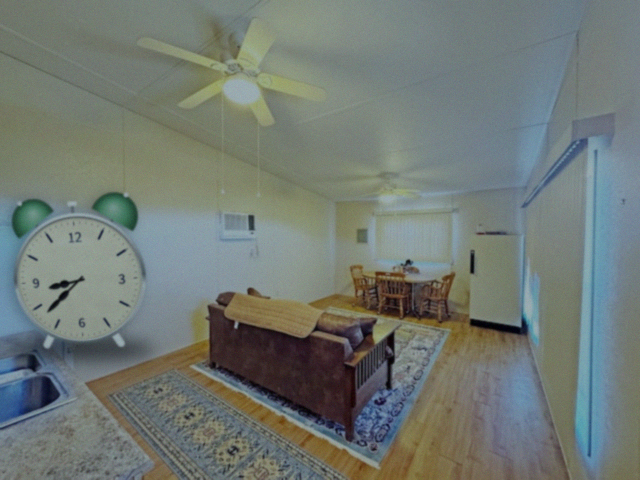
8:38
